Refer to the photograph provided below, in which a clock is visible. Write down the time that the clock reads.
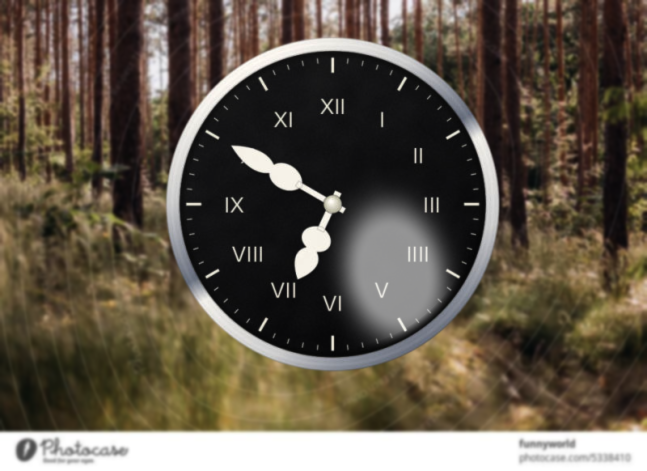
6:50
